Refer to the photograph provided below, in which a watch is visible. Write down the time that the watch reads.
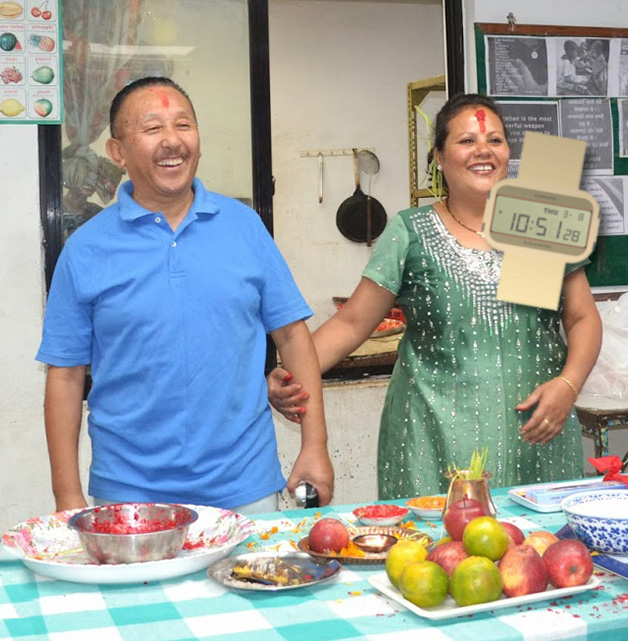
10:51:28
